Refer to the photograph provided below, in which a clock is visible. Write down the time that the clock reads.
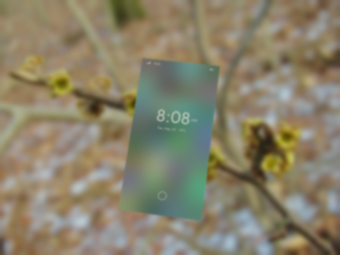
8:08
